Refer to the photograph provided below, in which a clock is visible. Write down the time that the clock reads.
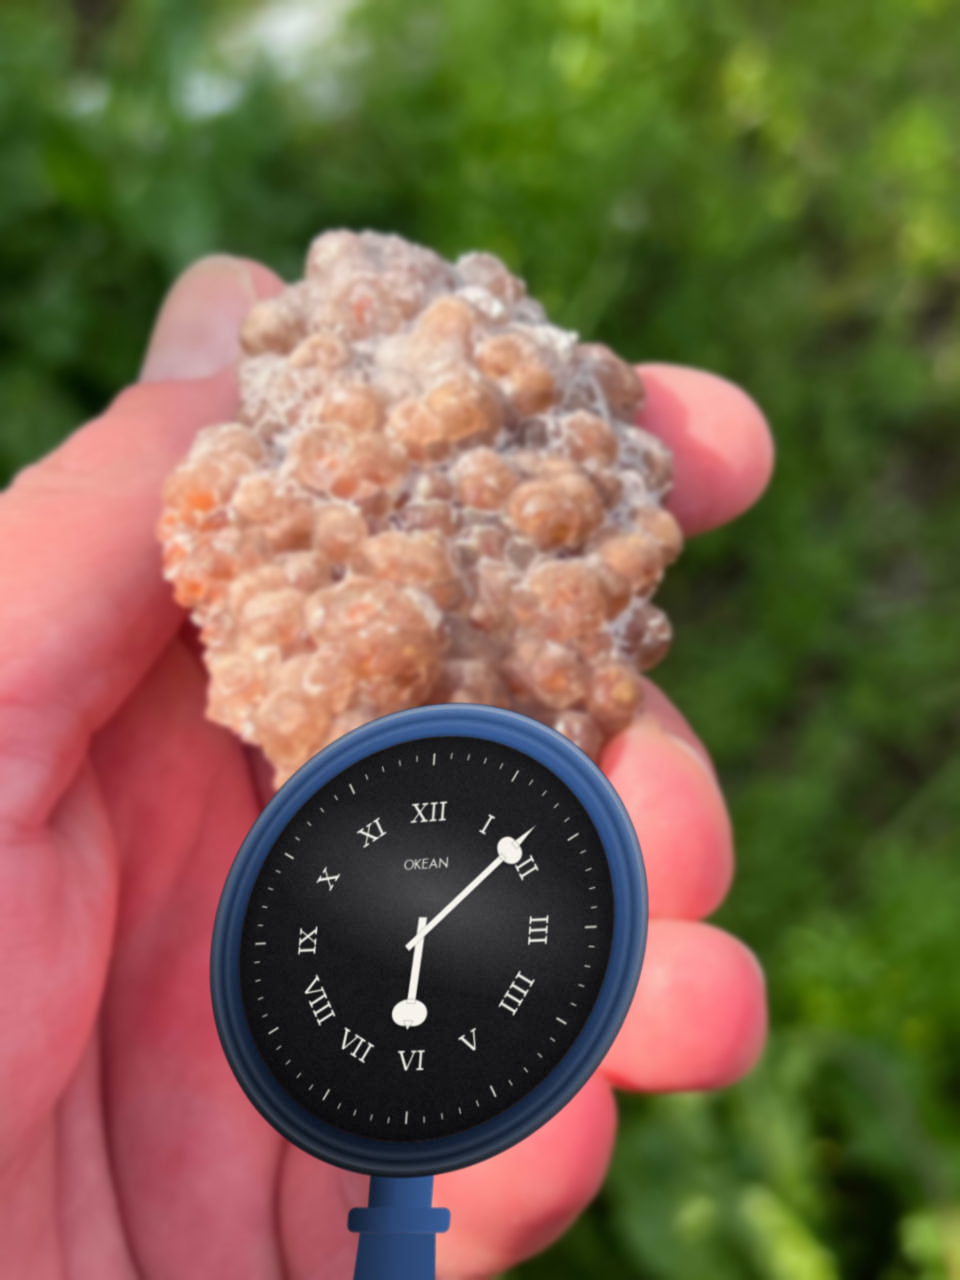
6:08
